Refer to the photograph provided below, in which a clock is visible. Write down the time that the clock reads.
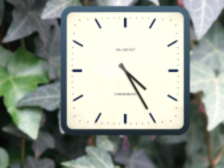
4:25
